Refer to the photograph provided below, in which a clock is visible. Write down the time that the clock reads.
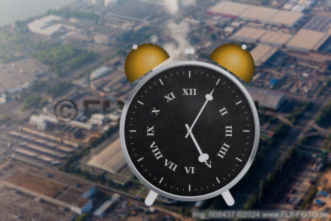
5:05
